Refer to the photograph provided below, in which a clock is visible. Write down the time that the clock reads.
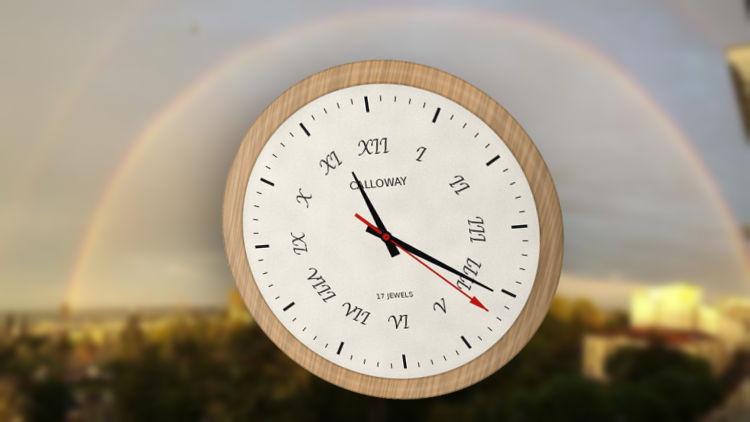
11:20:22
